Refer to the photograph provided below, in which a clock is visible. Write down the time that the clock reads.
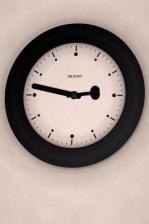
2:47
